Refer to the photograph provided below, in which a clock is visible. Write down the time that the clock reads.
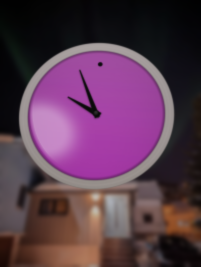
9:56
